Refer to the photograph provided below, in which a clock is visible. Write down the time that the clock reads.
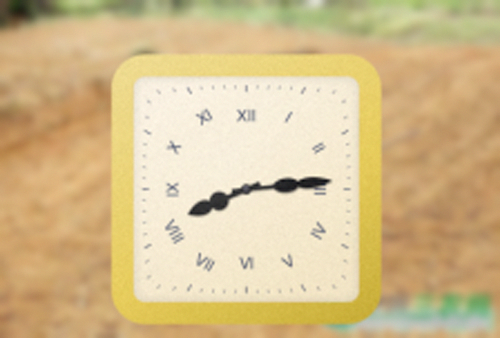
8:14
